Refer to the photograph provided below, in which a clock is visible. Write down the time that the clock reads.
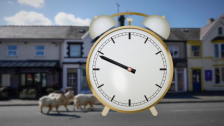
9:49
